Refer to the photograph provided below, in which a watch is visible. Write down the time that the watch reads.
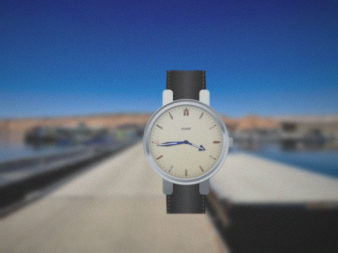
3:44
